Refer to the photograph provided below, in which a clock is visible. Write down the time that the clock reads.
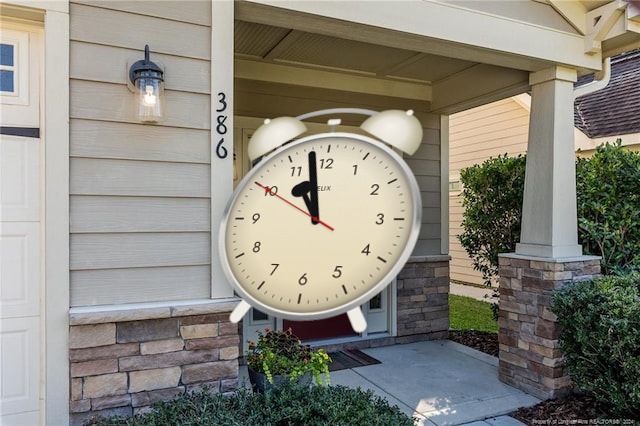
10:57:50
